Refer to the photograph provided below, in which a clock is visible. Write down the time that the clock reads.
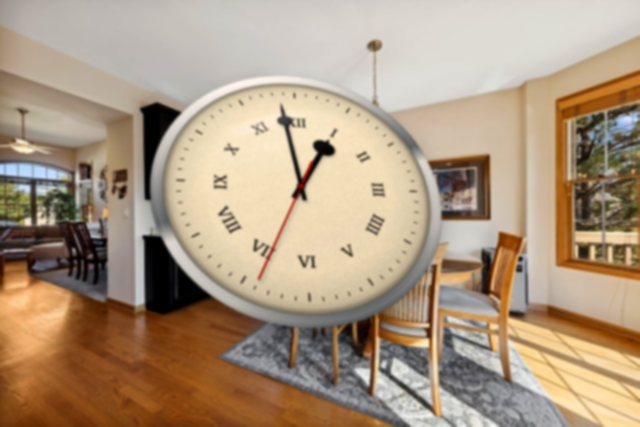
12:58:34
